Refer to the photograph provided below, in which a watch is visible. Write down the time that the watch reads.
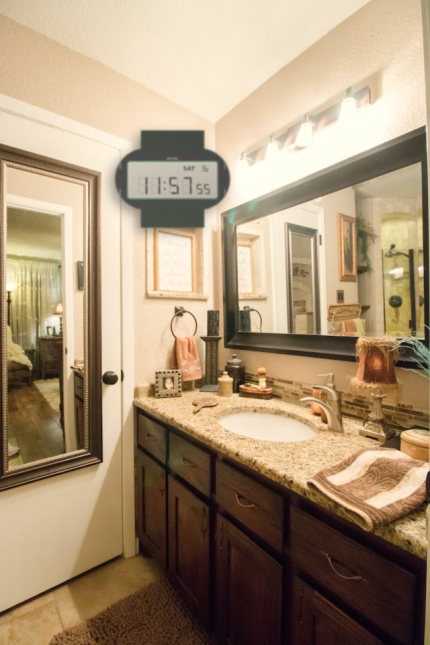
11:57:55
